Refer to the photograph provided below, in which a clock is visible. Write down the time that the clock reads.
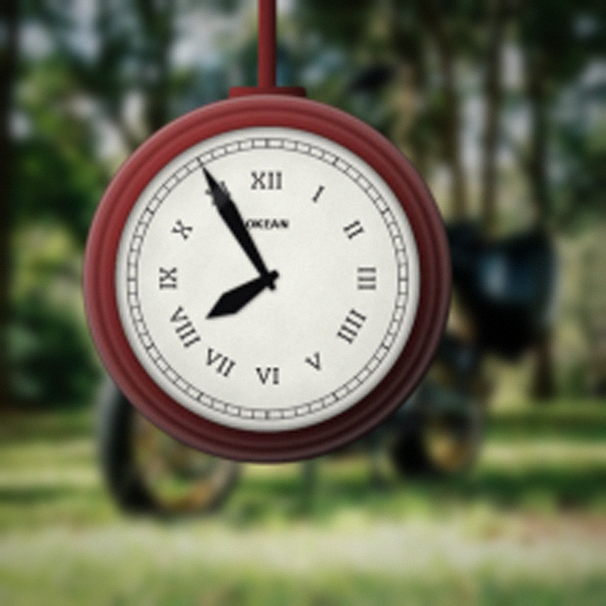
7:55
